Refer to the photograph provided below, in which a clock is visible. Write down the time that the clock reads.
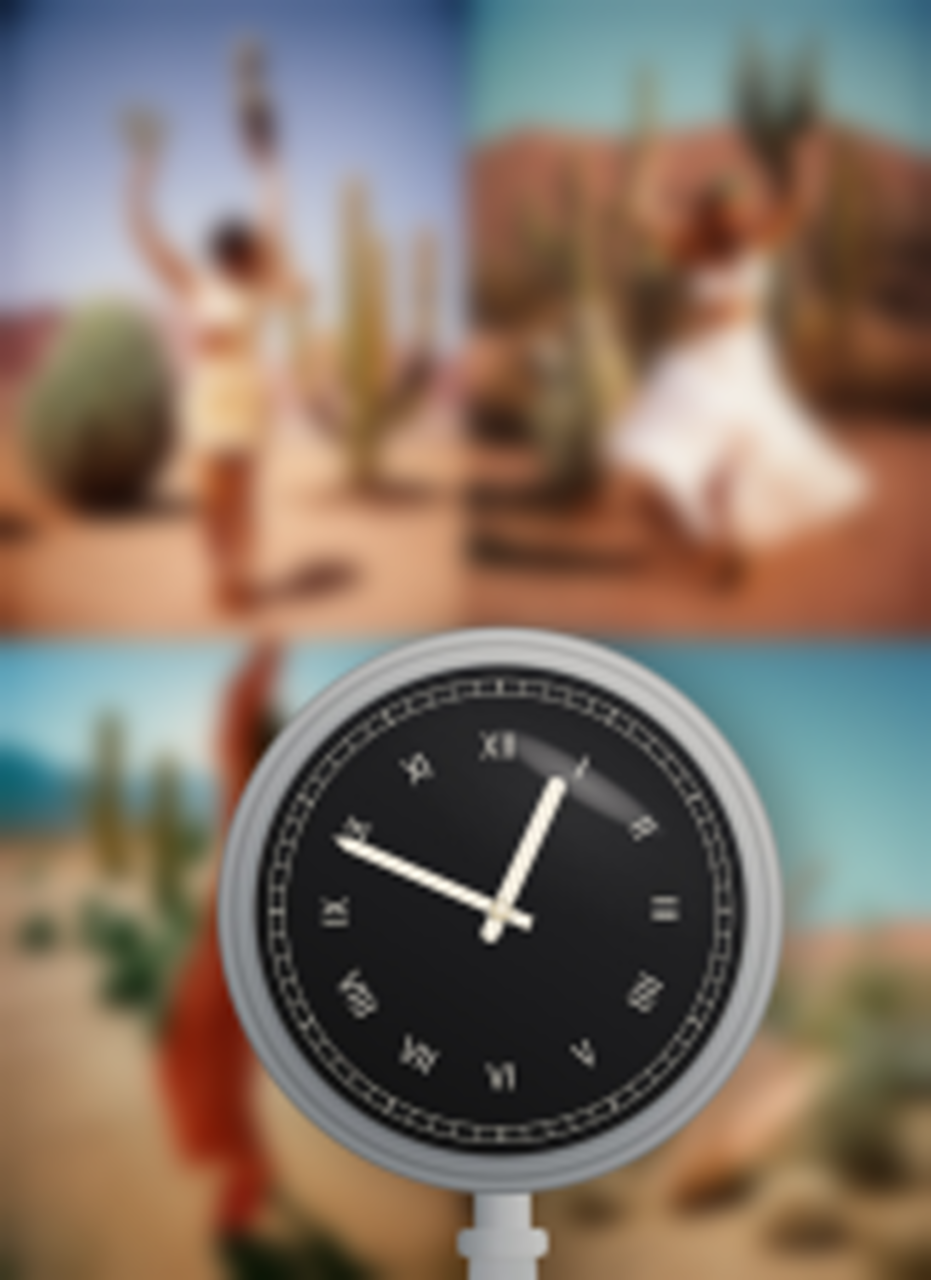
12:49
